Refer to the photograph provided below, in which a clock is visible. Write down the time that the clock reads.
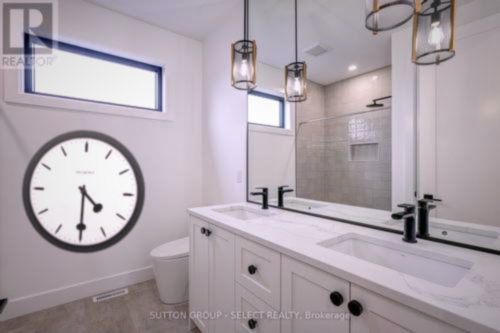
4:30
